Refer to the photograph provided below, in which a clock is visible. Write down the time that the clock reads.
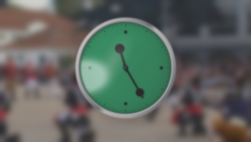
11:25
